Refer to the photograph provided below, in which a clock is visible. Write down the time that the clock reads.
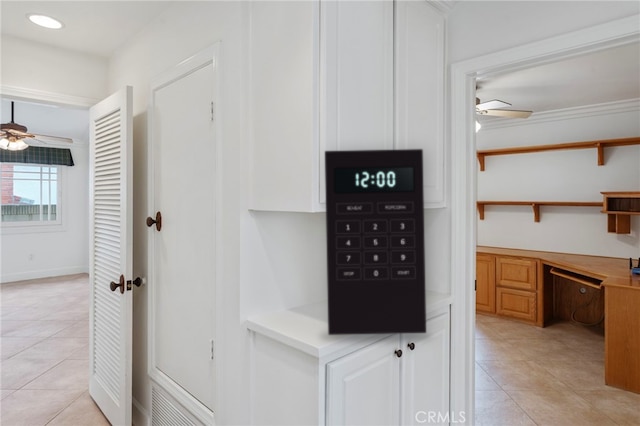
12:00
